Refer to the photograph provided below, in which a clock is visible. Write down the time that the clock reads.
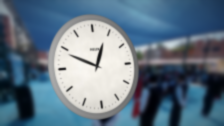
12:49
